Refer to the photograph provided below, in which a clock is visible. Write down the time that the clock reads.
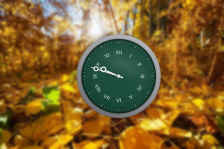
9:48
